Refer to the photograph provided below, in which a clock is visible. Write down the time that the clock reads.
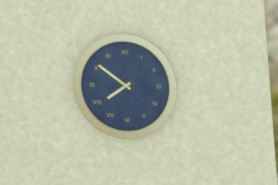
7:51
